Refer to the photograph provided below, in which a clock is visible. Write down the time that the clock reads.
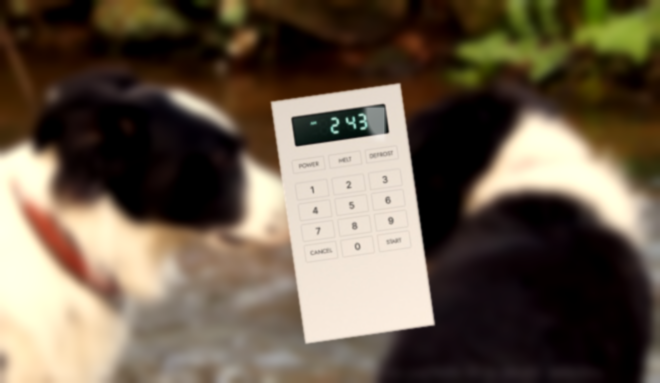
2:43
